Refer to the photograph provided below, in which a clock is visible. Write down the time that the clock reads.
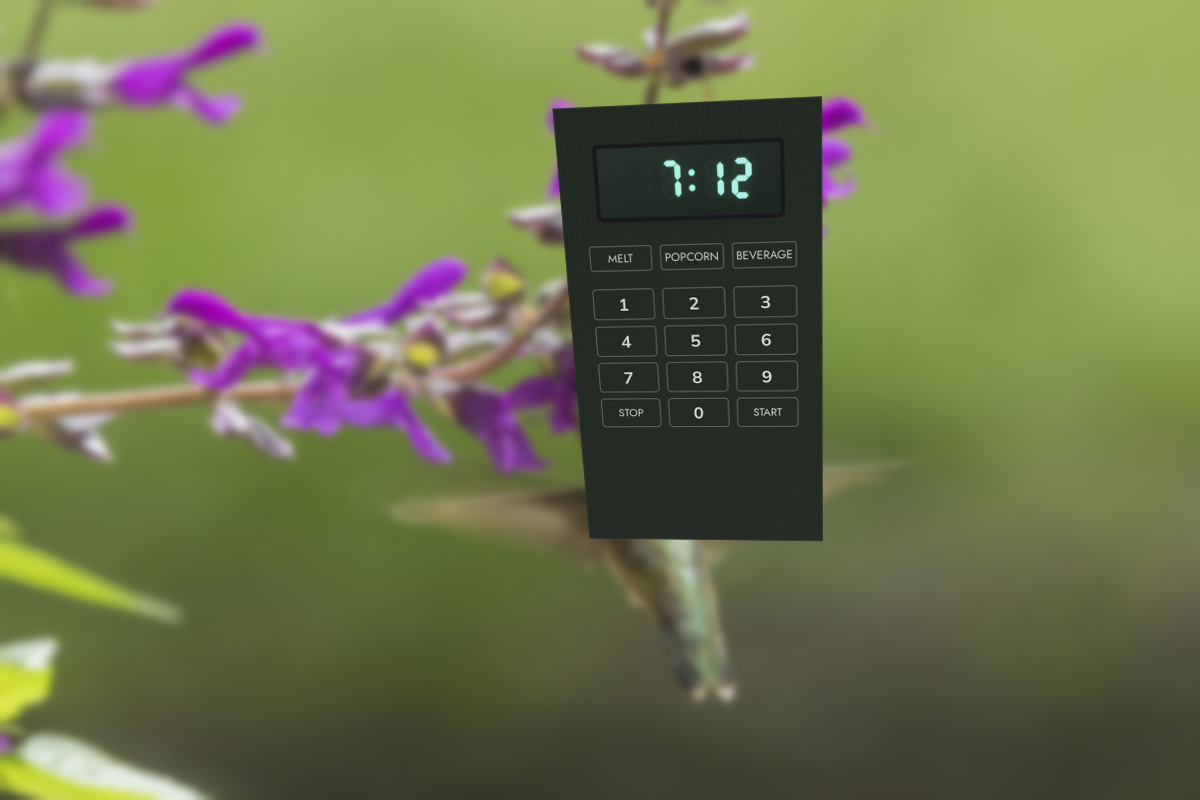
7:12
